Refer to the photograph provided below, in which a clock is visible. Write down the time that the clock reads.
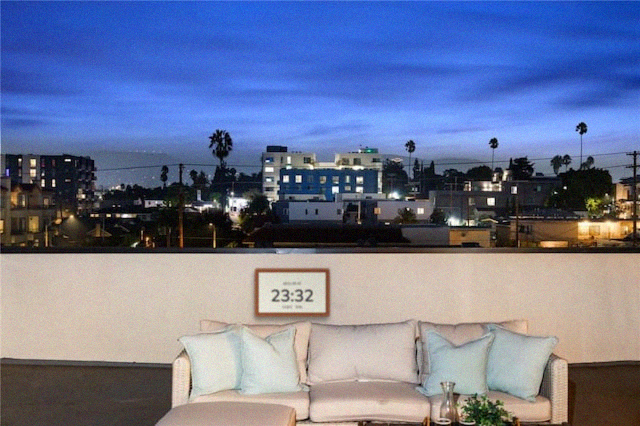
23:32
